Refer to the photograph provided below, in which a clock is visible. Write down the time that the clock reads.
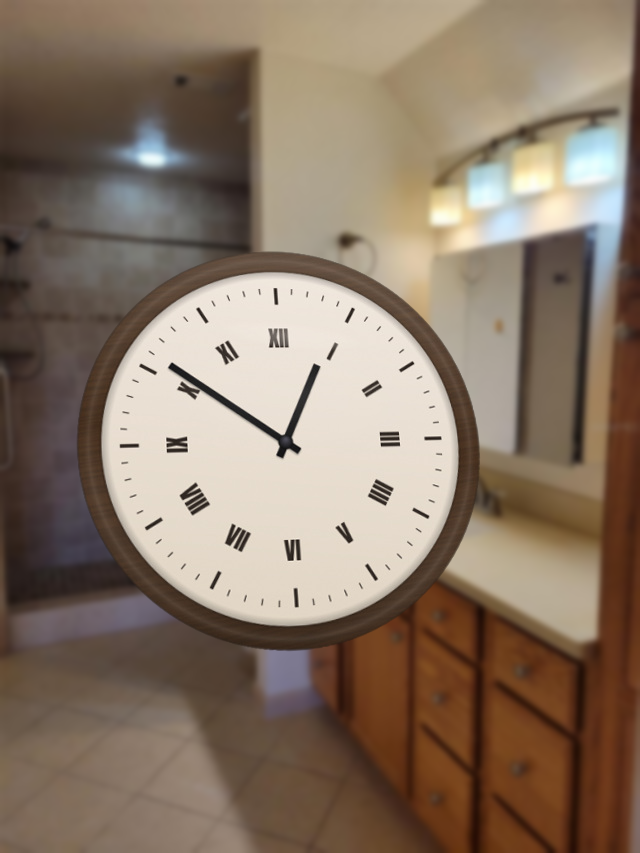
12:51
